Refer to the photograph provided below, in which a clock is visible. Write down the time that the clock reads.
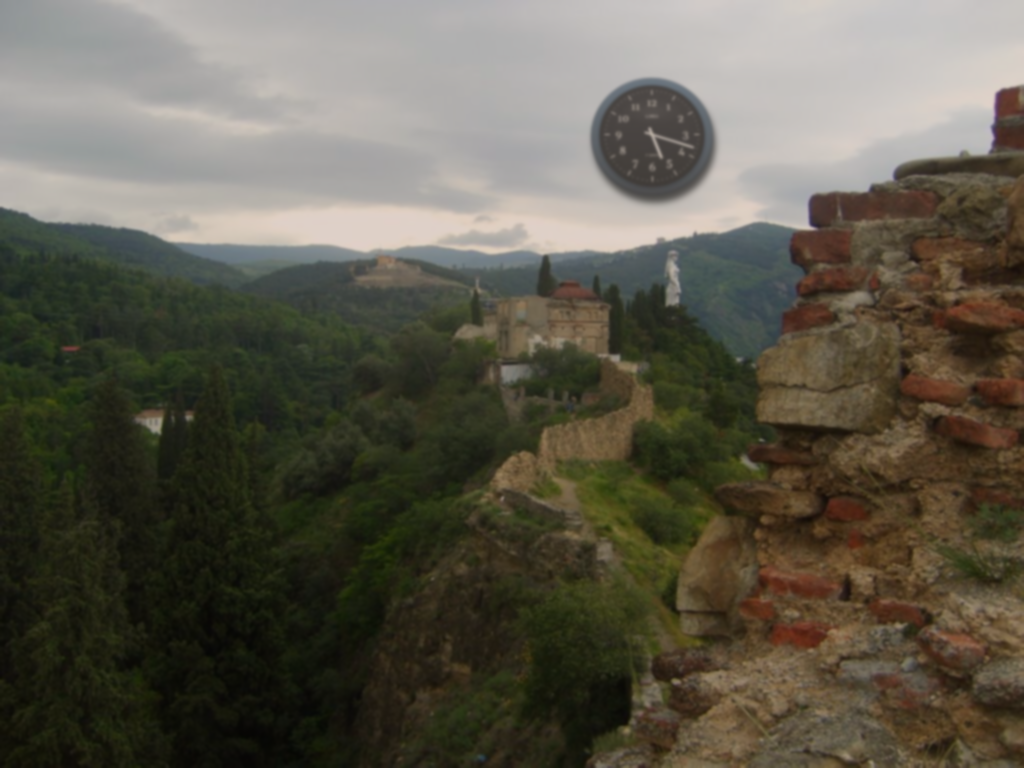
5:18
